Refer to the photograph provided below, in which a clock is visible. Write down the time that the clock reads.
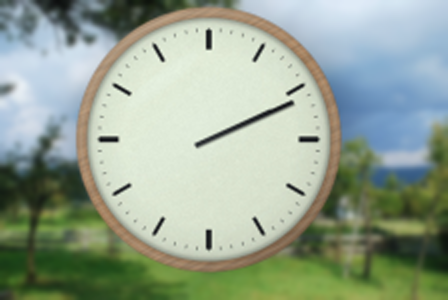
2:11
